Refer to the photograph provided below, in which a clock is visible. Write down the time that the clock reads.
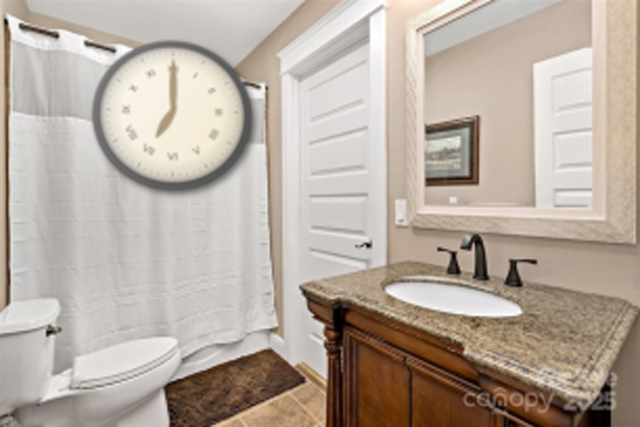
7:00
